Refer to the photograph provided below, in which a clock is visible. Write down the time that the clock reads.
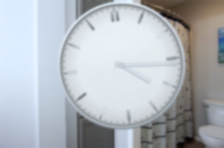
4:16
